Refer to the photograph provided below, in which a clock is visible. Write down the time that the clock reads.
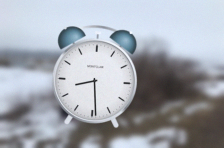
8:29
